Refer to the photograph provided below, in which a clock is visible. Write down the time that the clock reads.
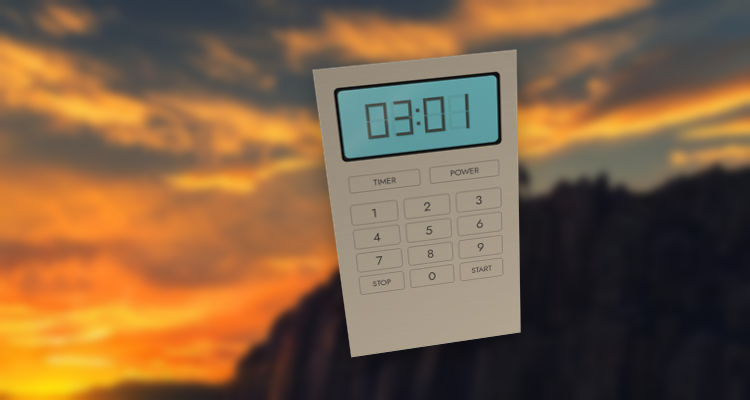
3:01
